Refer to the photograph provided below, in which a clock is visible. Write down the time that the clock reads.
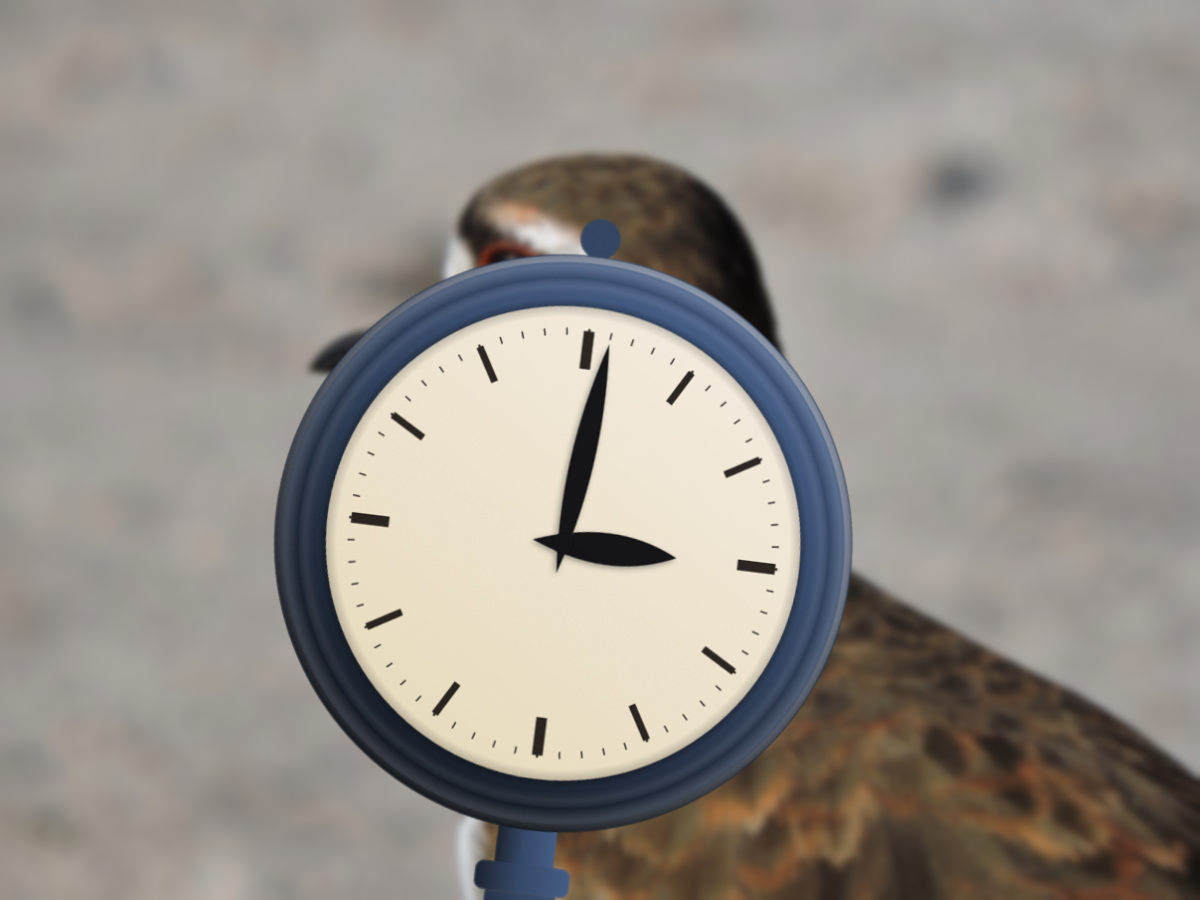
3:01
